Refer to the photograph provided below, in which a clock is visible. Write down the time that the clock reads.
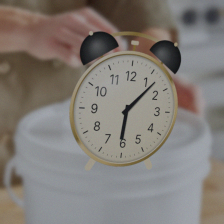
6:07
